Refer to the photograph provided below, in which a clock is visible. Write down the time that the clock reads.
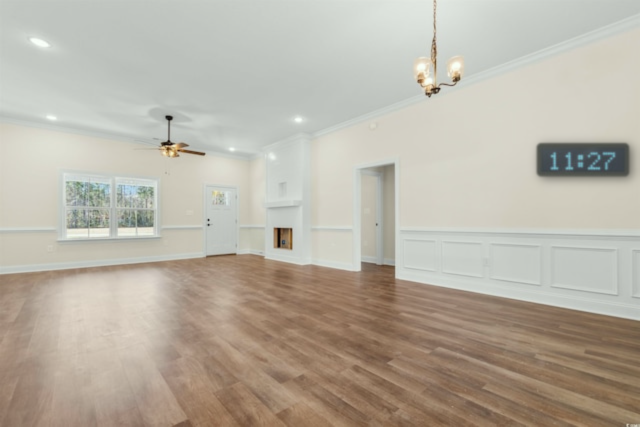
11:27
